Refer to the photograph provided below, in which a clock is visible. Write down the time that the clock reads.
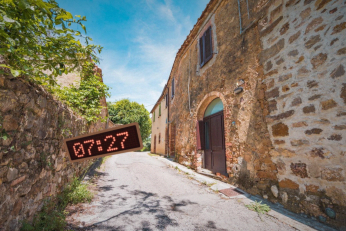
7:27
